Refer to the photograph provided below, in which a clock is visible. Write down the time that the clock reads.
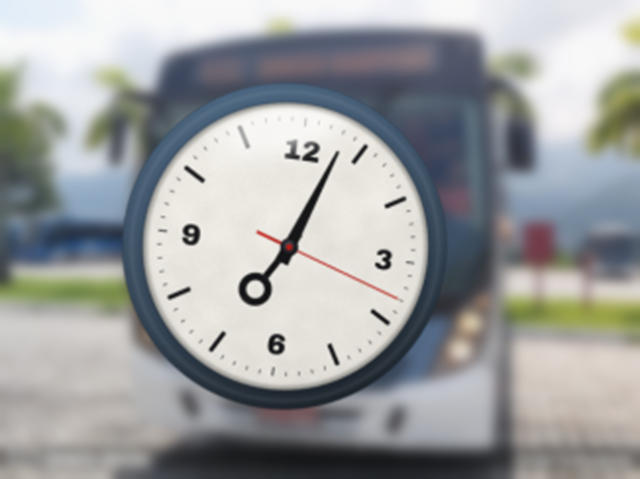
7:03:18
